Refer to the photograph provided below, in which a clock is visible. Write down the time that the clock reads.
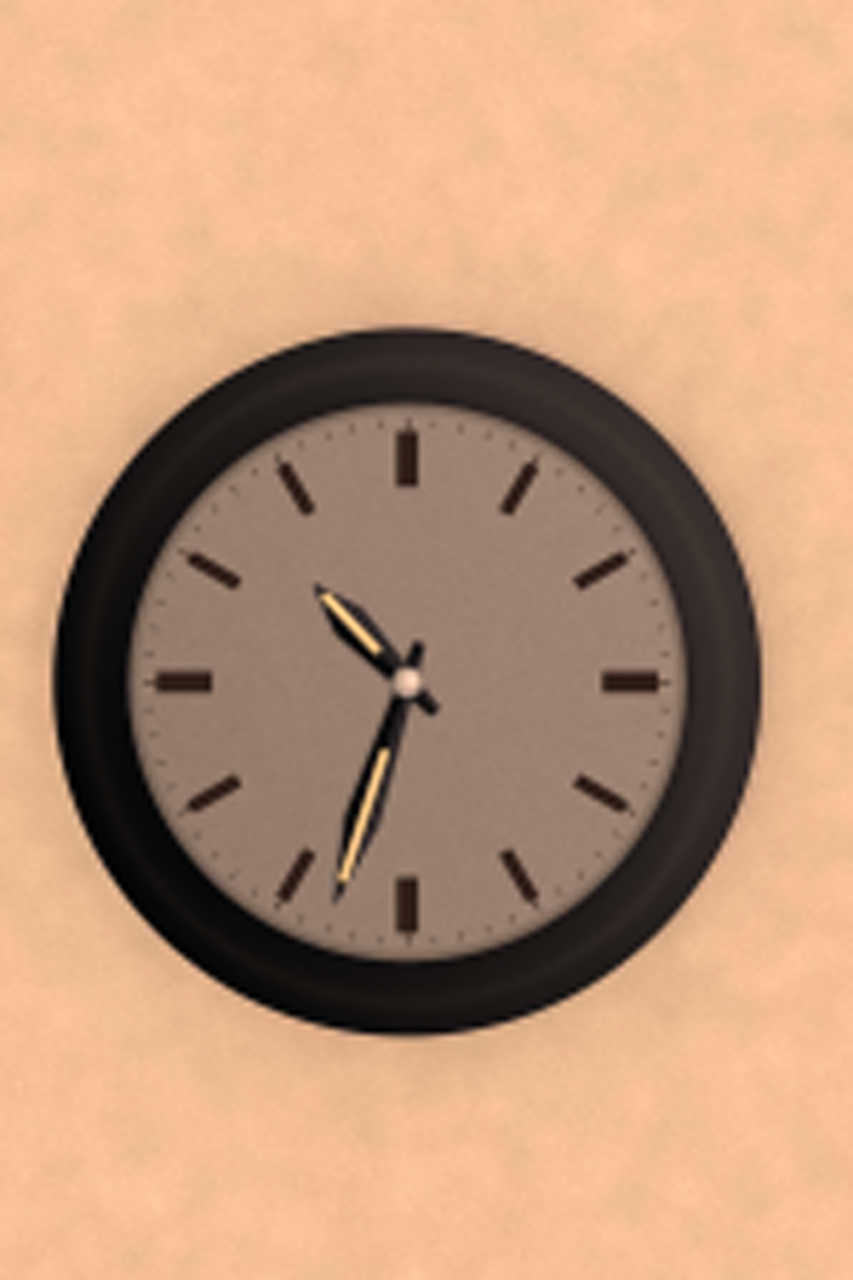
10:33
